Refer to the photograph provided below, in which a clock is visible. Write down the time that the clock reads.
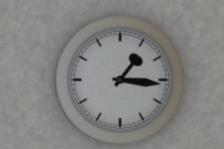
1:16
